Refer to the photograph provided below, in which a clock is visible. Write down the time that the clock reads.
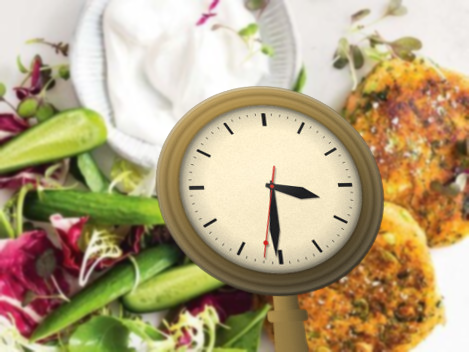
3:30:32
